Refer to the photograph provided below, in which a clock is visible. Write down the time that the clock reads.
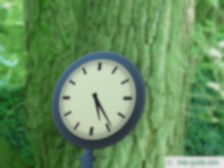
5:24
